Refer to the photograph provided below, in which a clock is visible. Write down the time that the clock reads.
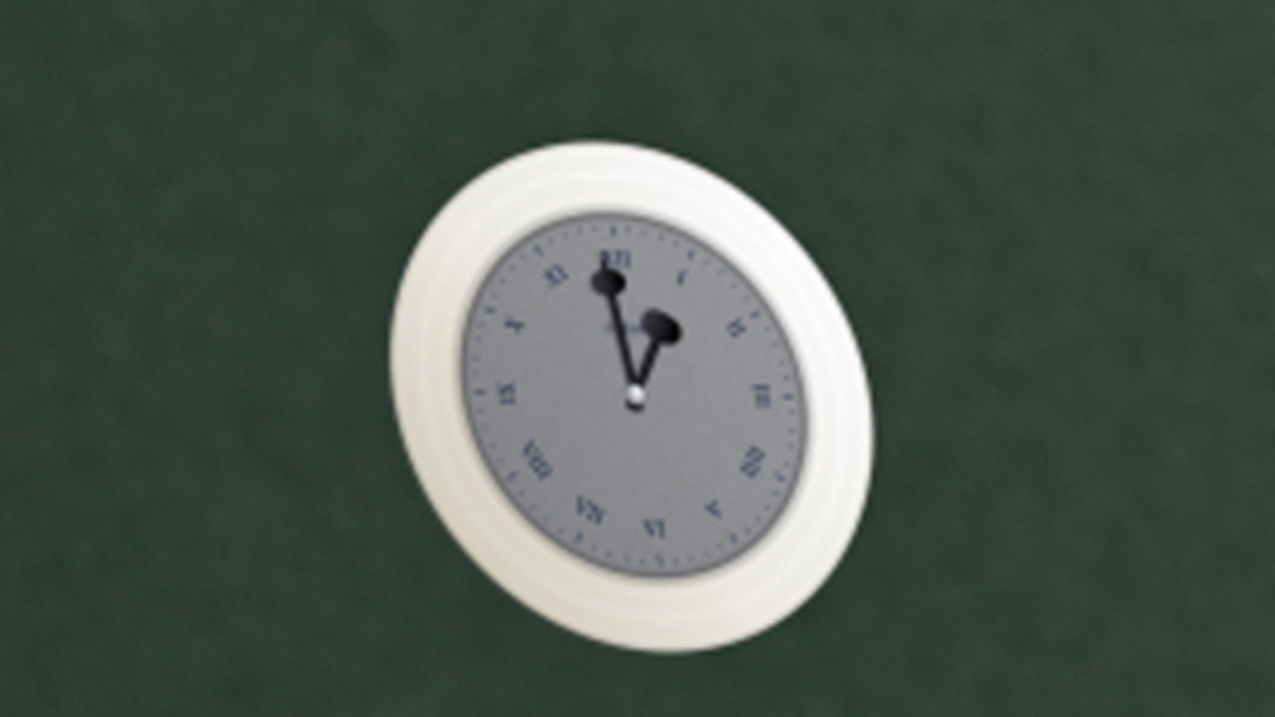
12:59
